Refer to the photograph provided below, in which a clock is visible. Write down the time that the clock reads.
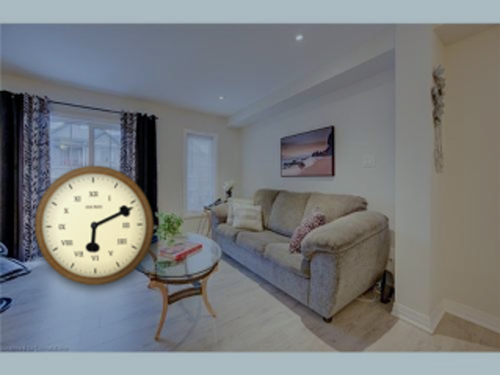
6:11
